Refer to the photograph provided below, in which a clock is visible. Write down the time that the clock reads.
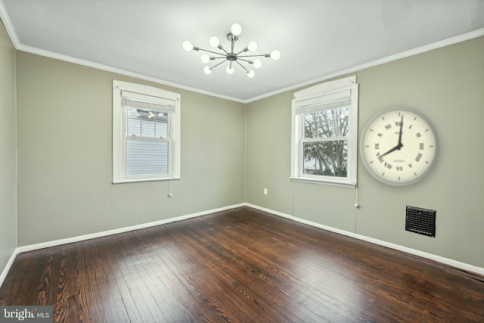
8:01
